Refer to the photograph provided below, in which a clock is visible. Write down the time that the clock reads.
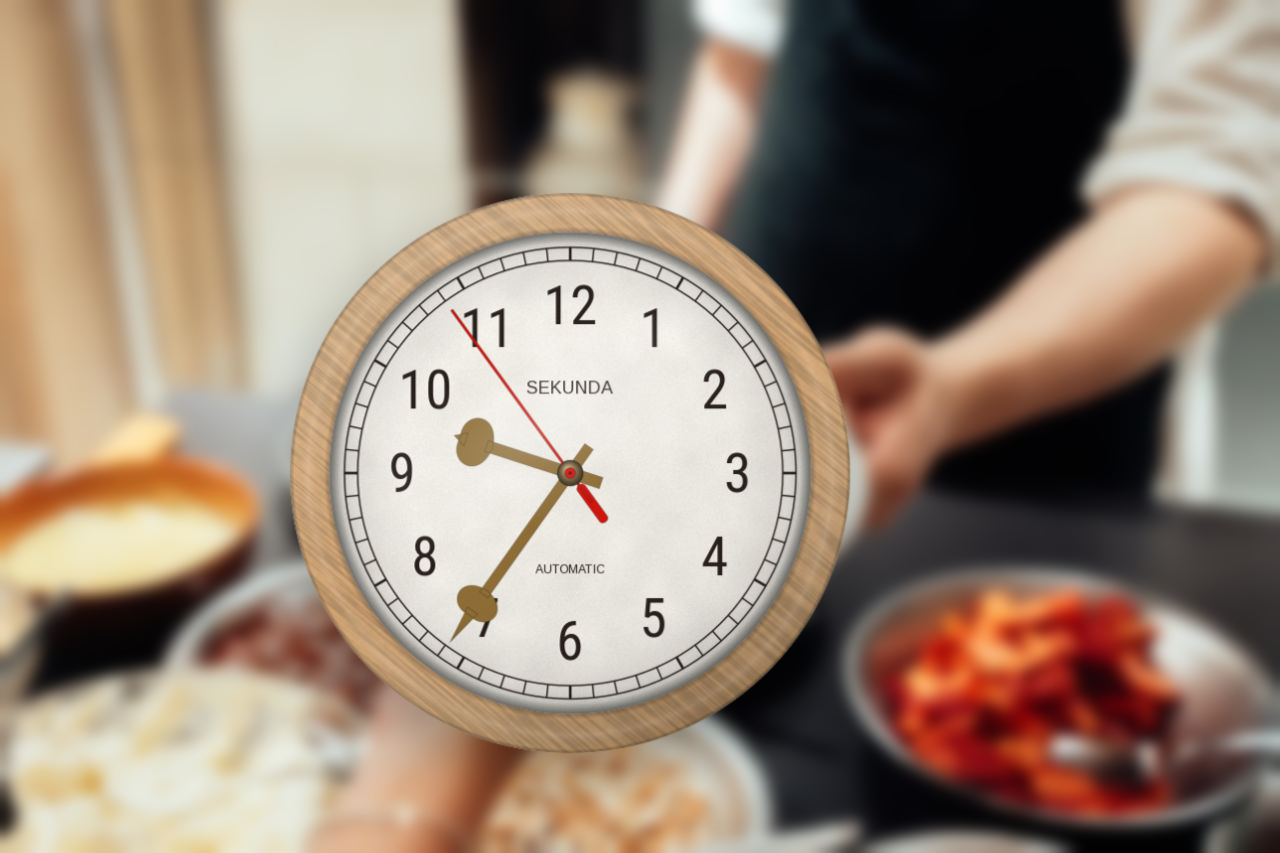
9:35:54
